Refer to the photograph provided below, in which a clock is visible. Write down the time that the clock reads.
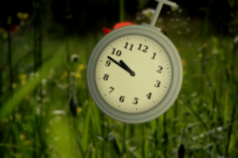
9:47
